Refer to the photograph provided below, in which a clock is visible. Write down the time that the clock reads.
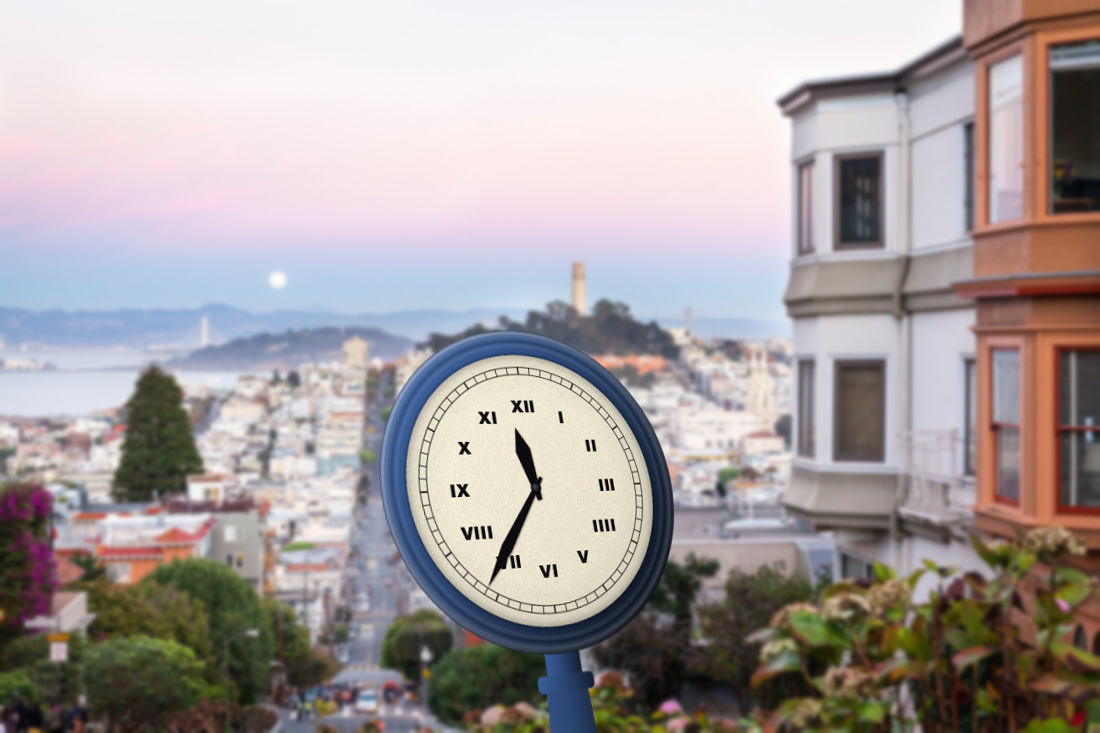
11:36
